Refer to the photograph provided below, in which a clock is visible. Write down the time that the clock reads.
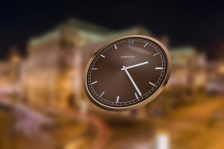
2:24
